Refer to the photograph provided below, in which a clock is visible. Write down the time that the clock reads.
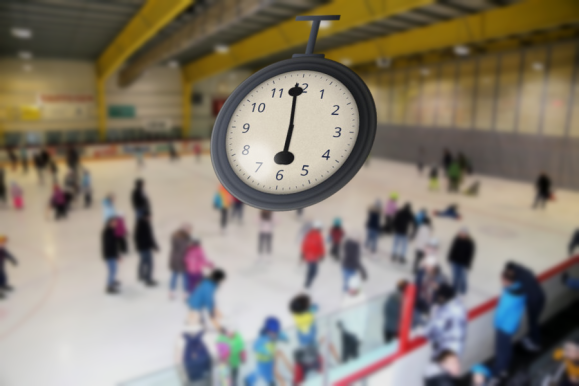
5:59
